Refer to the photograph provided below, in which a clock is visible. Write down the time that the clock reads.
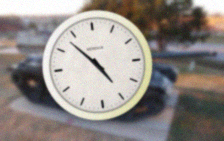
4:53
